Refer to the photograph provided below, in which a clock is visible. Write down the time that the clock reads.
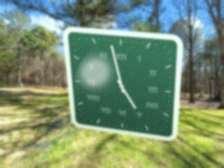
4:58
